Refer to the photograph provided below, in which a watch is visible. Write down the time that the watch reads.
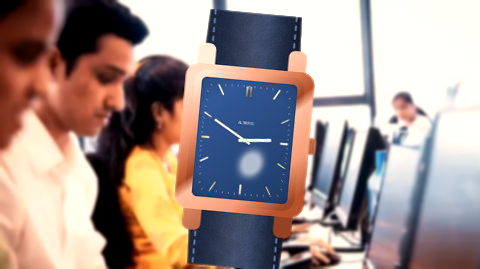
2:50
